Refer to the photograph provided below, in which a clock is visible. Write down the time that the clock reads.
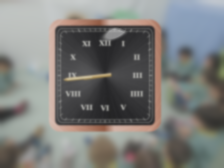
8:44
